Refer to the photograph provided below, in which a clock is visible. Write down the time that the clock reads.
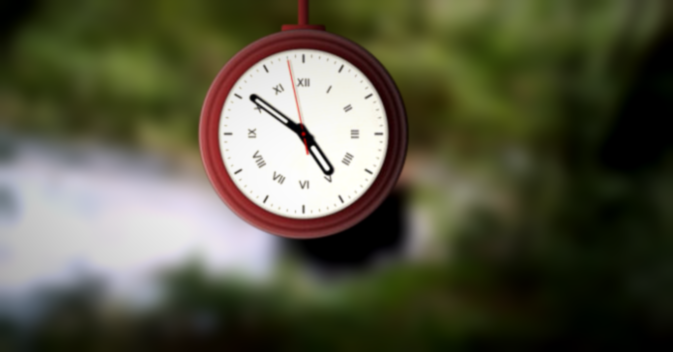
4:50:58
